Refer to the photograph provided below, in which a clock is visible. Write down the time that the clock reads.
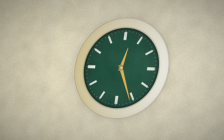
12:26
